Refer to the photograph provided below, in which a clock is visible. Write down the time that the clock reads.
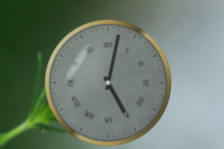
5:02
